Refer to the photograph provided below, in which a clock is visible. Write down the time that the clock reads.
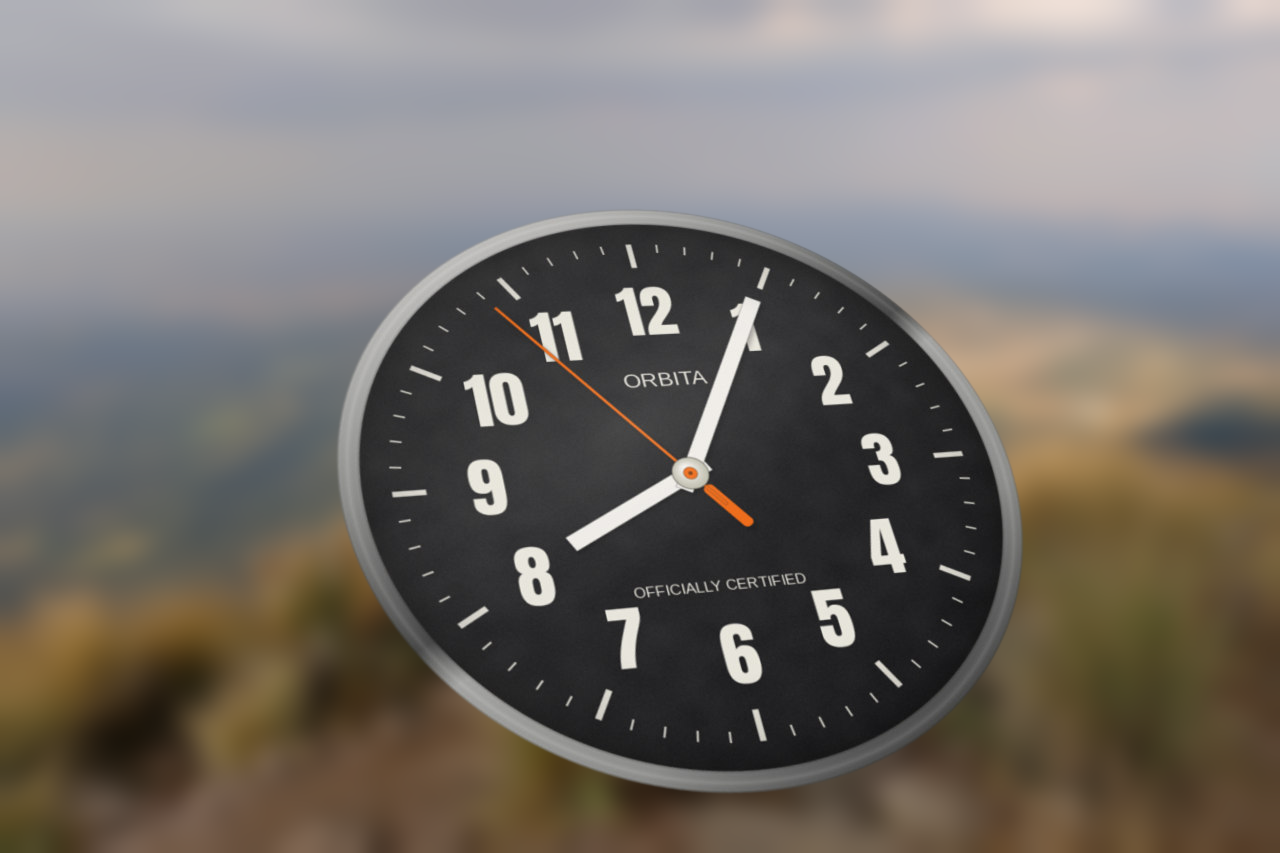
8:04:54
